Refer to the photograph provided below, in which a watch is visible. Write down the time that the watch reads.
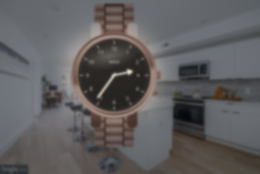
2:36
